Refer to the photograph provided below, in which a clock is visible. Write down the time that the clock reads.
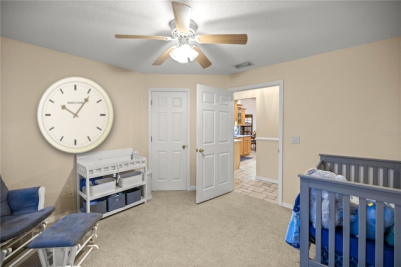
10:06
